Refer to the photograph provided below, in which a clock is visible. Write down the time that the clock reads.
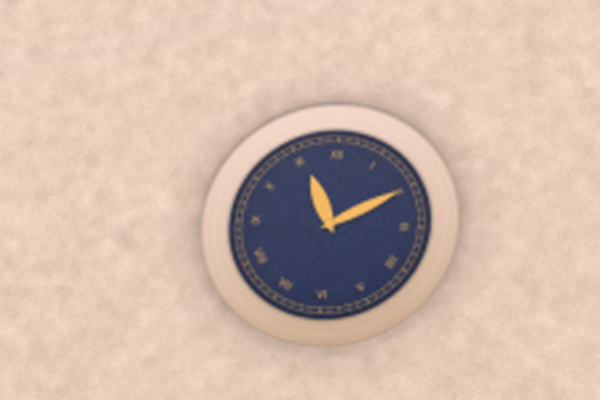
11:10
